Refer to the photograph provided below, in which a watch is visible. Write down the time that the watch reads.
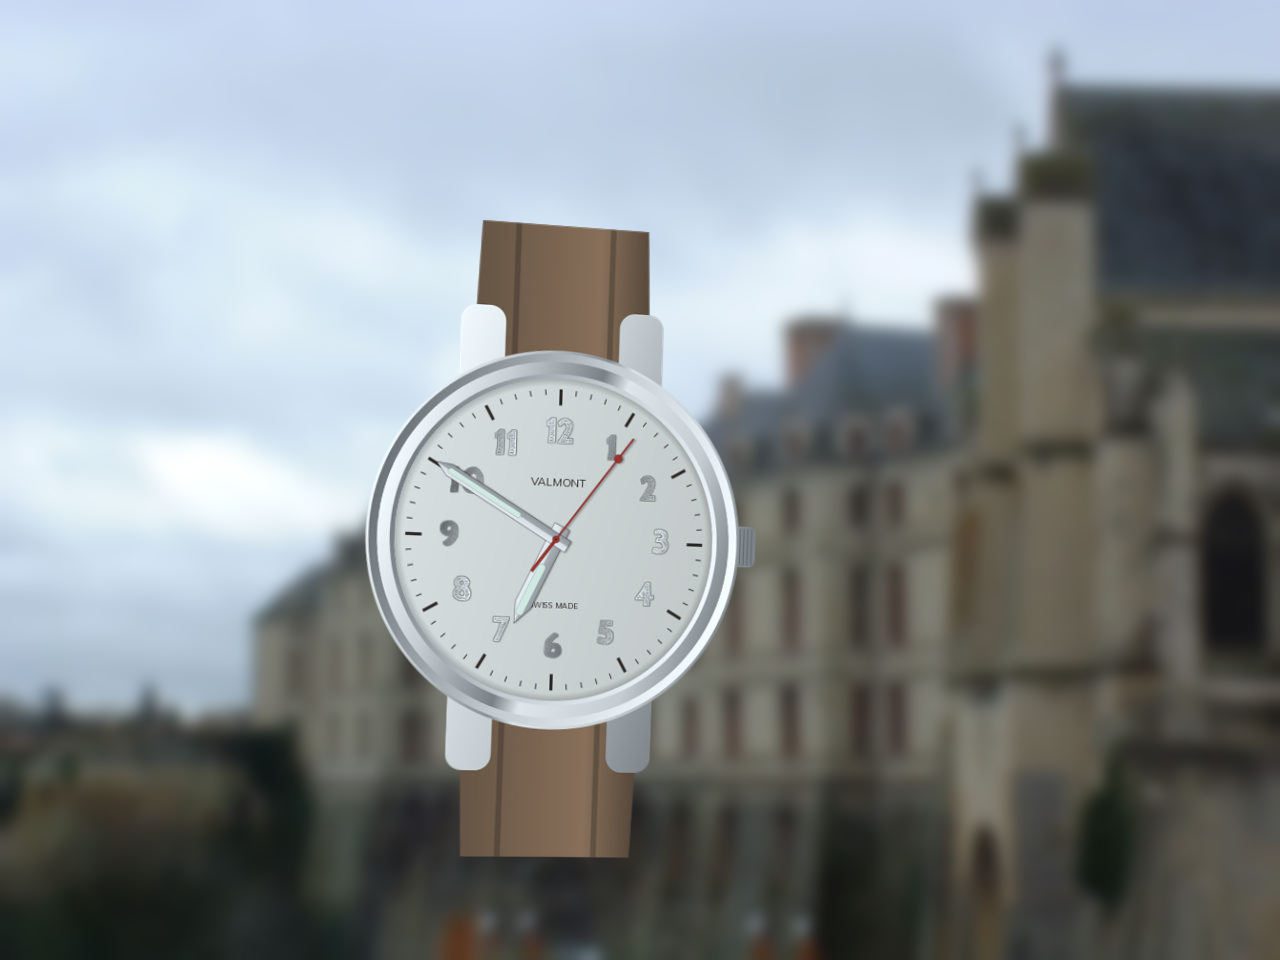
6:50:06
